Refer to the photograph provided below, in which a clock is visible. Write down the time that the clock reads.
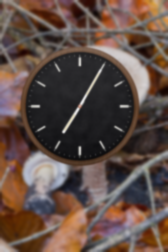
7:05
